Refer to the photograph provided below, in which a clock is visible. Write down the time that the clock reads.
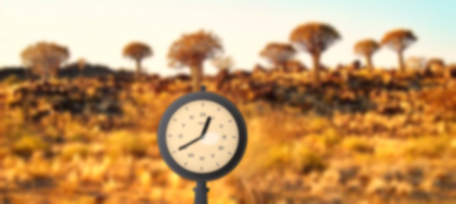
12:40
